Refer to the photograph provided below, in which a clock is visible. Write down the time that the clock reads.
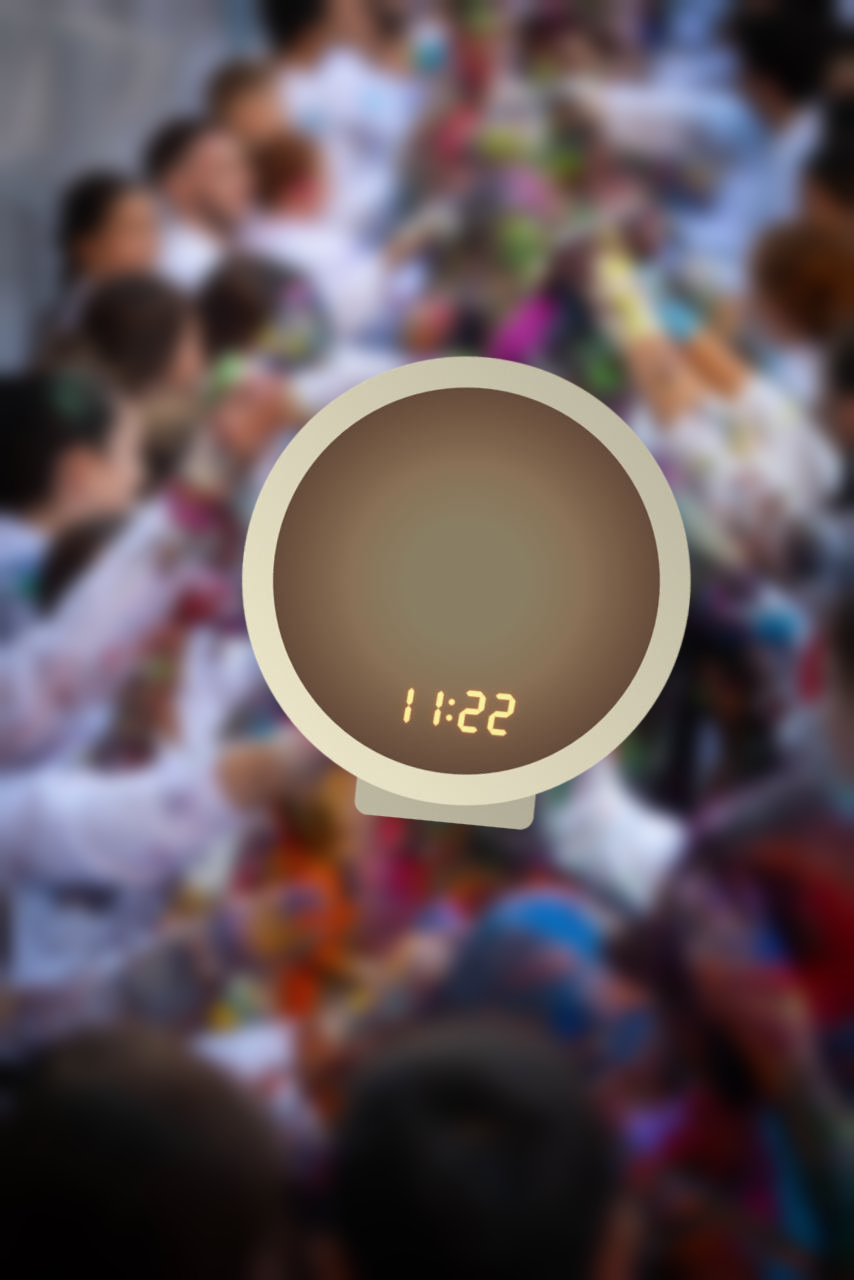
11:22
